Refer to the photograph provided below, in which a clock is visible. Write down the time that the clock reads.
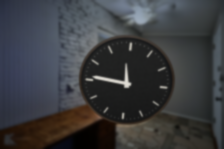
11:46
